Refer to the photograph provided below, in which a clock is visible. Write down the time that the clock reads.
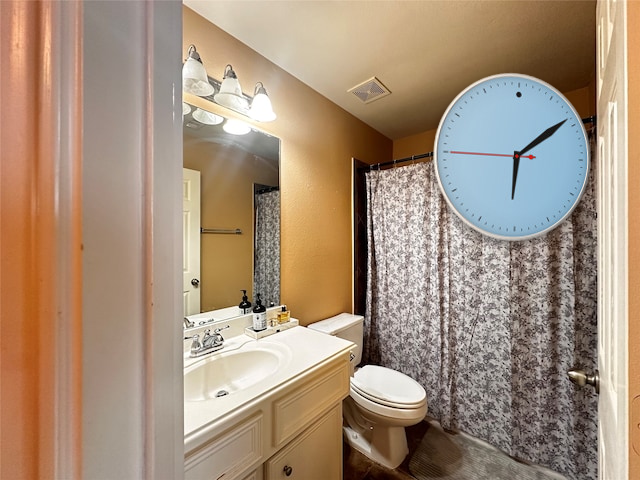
6:08:45
